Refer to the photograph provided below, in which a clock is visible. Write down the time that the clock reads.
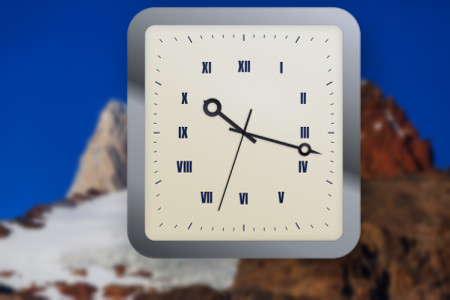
10:17:33
